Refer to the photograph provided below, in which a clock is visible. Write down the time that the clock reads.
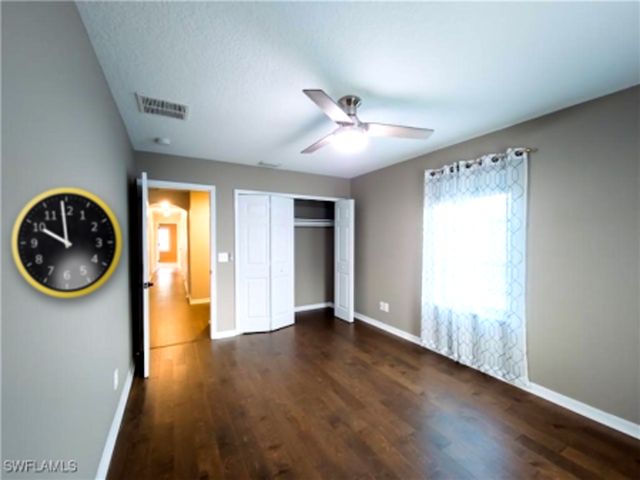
9:59
